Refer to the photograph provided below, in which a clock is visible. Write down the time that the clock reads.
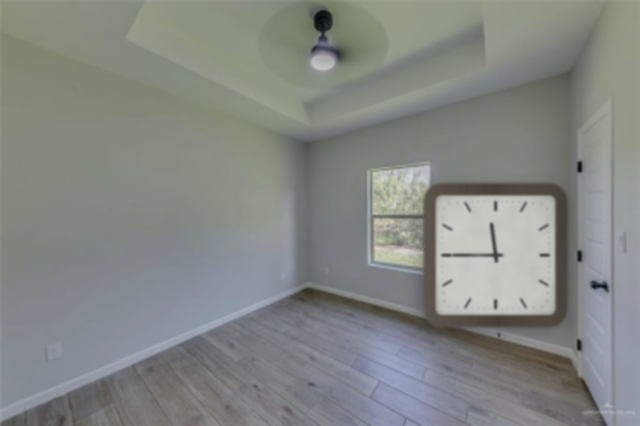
11:45
